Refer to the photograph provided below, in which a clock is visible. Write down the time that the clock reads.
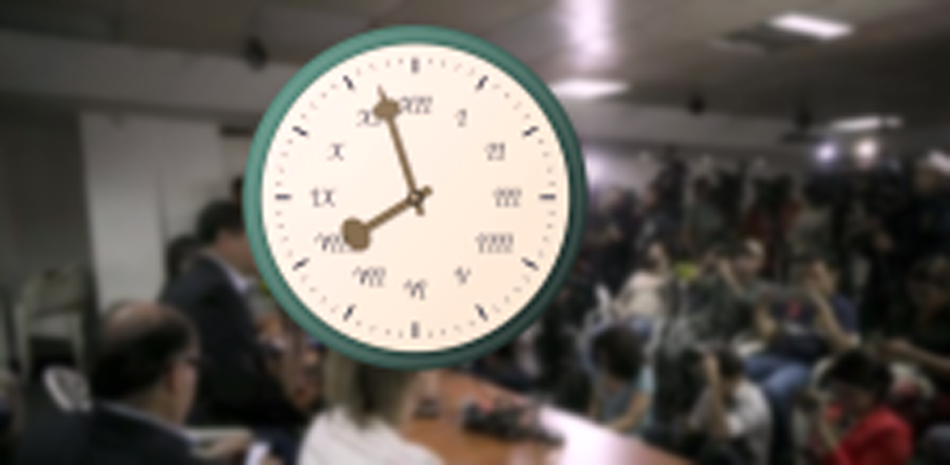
7:57
